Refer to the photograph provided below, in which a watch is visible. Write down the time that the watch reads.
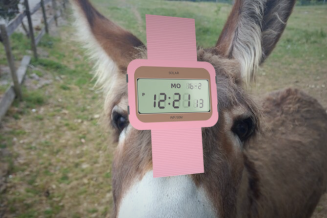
12:21:13
